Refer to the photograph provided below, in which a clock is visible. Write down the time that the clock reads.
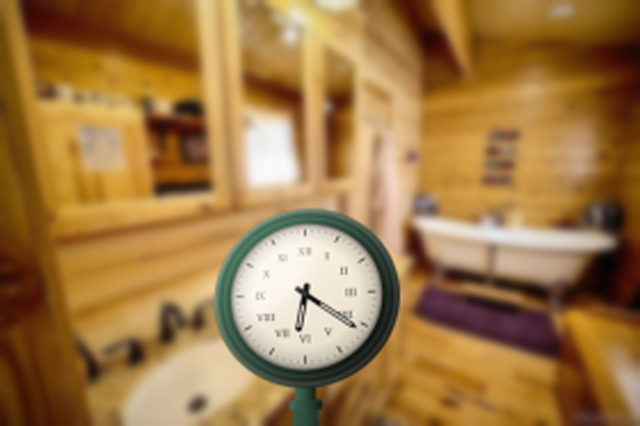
6:21
